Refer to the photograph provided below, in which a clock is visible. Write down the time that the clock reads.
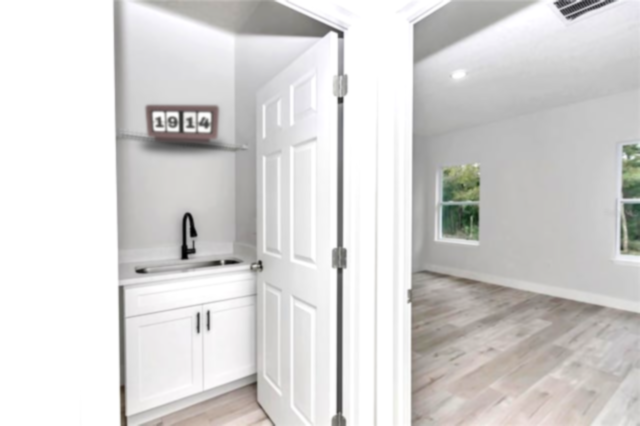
19:14
